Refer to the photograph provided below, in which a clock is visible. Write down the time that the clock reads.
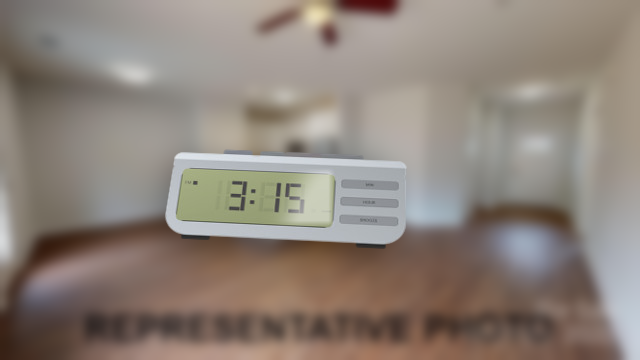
3:15
